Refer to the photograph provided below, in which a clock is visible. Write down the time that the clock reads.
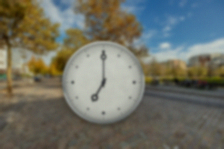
7:00
